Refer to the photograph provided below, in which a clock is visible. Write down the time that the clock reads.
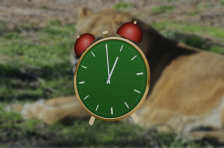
1:00
